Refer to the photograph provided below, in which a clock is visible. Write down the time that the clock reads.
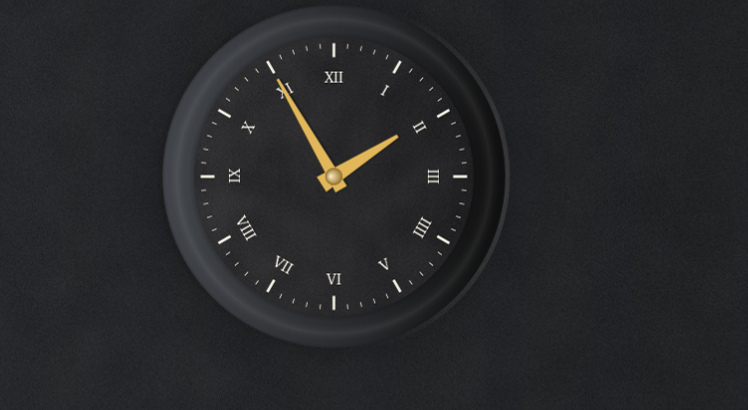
1:55
